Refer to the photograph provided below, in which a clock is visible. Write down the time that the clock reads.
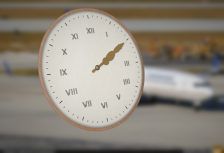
2:10
